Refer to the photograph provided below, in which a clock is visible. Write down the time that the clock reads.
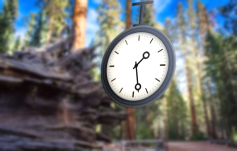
1:28
